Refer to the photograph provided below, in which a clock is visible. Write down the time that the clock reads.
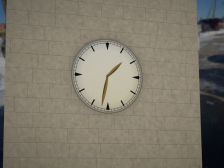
1:32
